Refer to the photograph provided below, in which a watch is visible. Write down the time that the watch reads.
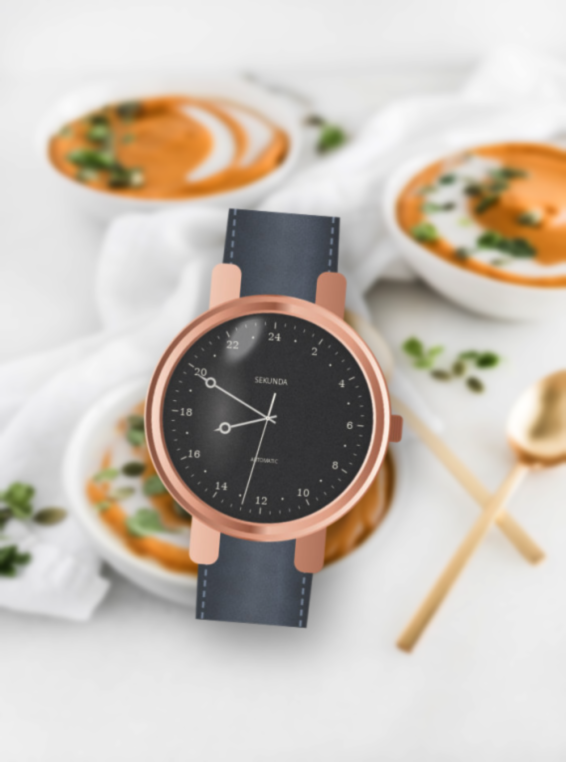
16:49:32
